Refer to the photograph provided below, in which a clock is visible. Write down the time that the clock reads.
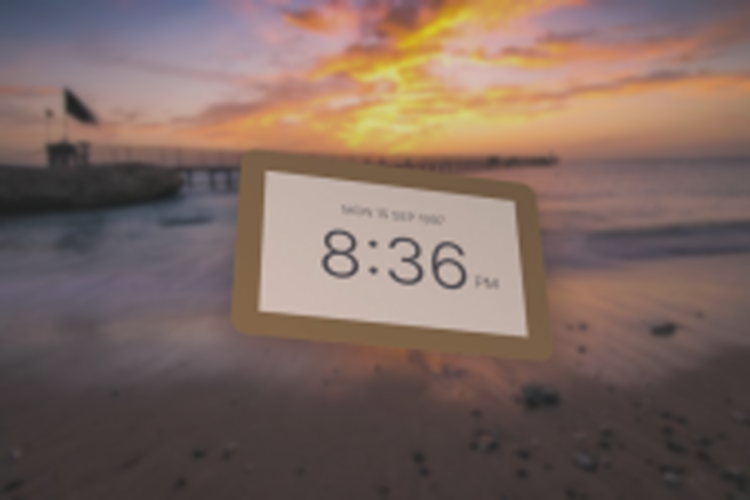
8:36
